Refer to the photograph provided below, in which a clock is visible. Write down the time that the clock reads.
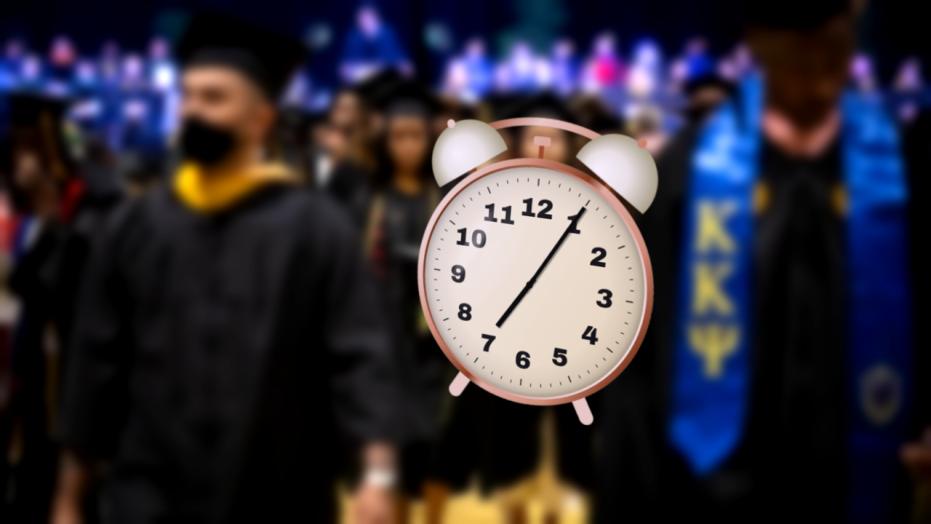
7:05
